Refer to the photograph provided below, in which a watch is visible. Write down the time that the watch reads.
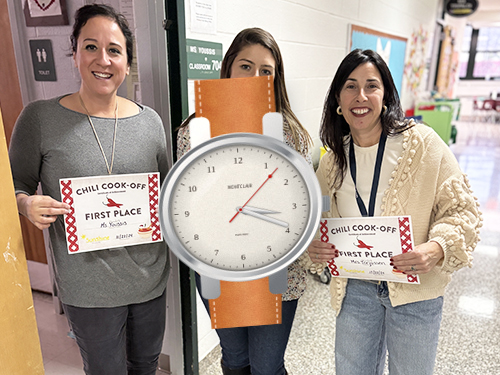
3:19:07
